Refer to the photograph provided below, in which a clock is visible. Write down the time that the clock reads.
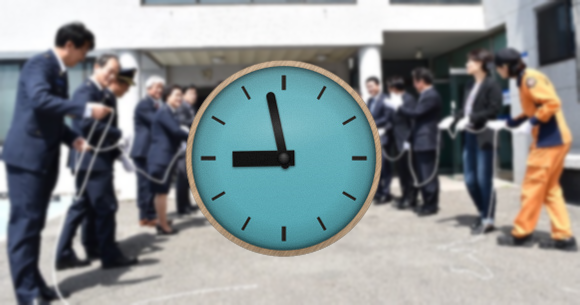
8:58
